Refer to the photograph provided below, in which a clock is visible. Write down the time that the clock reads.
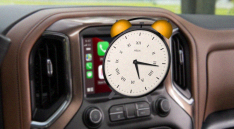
5:16
